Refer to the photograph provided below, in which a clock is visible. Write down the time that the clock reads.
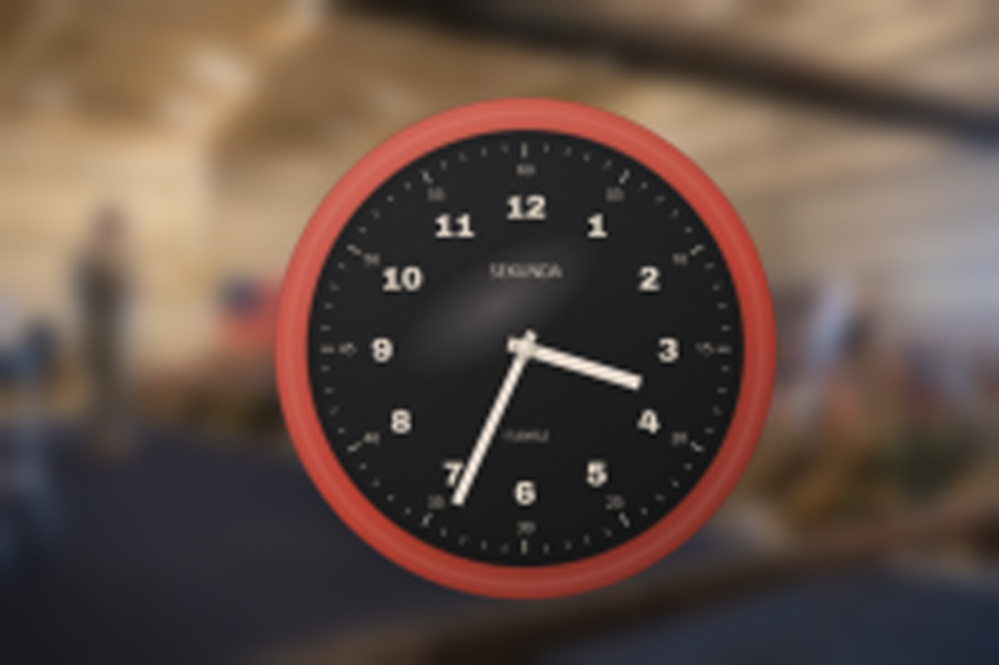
3:34
